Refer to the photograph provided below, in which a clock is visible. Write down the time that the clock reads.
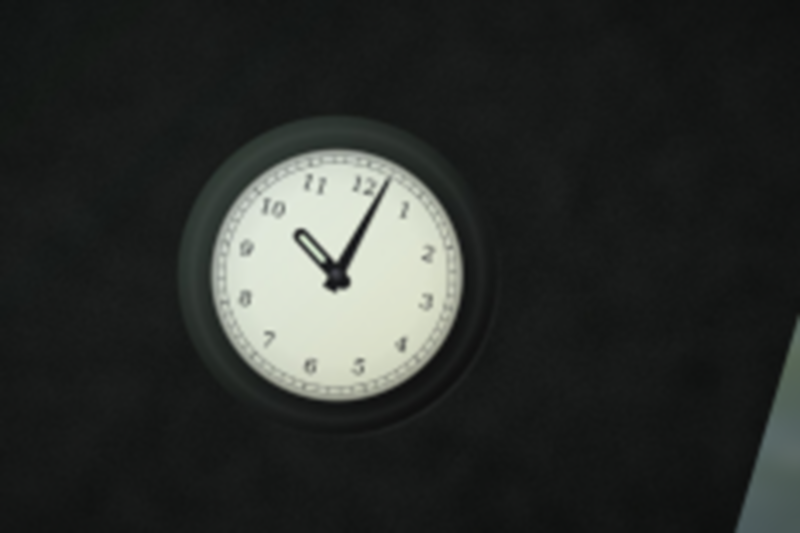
10:02
